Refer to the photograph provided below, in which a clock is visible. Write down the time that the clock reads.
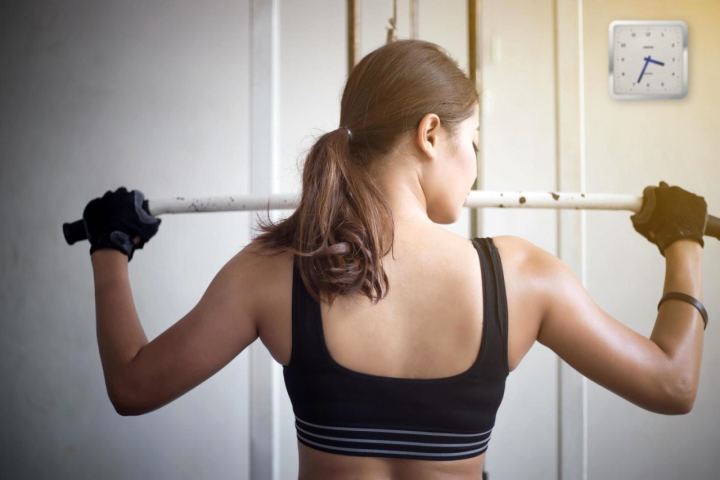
3:34
